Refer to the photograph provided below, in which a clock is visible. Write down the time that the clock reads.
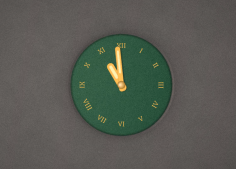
10:59
